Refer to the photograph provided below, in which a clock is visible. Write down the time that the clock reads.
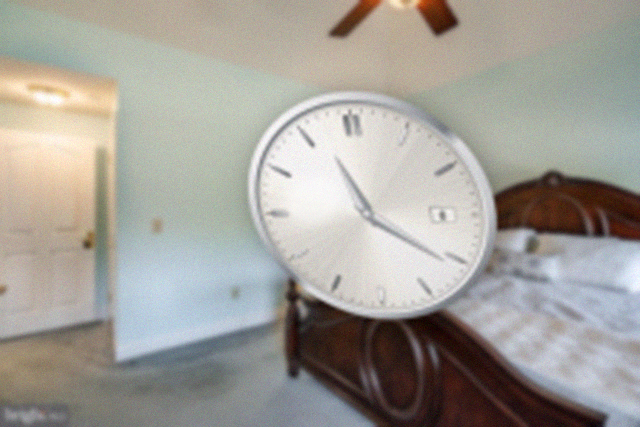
11:21
